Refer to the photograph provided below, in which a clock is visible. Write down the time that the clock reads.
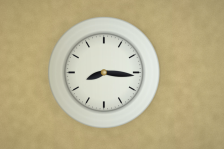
8:16
